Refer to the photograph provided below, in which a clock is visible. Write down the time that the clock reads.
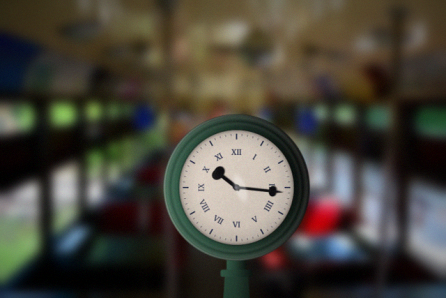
10:16
